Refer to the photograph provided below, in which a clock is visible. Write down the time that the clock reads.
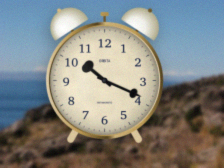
10:19
